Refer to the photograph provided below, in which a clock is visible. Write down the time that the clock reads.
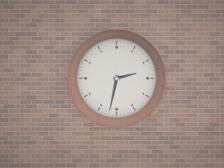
2:32
